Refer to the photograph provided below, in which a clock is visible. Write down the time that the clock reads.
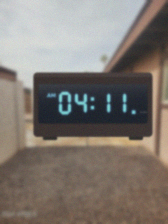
4:11
